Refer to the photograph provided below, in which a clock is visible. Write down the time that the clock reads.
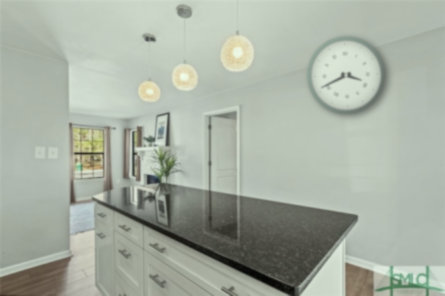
3:41
